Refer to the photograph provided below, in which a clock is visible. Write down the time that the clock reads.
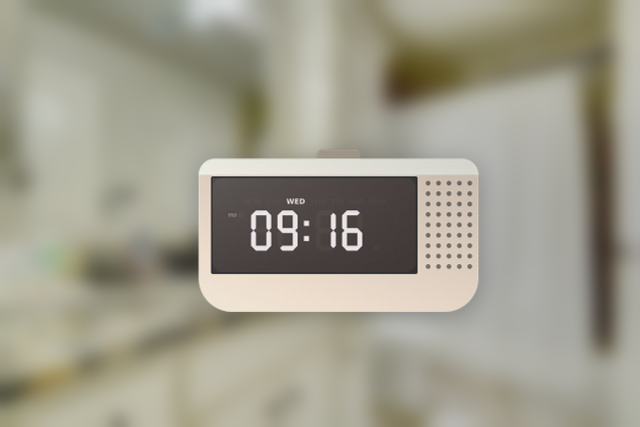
9:16
